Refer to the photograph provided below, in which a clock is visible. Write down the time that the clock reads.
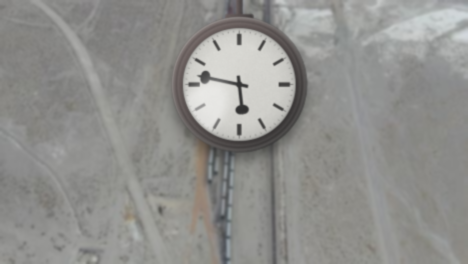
5:47
